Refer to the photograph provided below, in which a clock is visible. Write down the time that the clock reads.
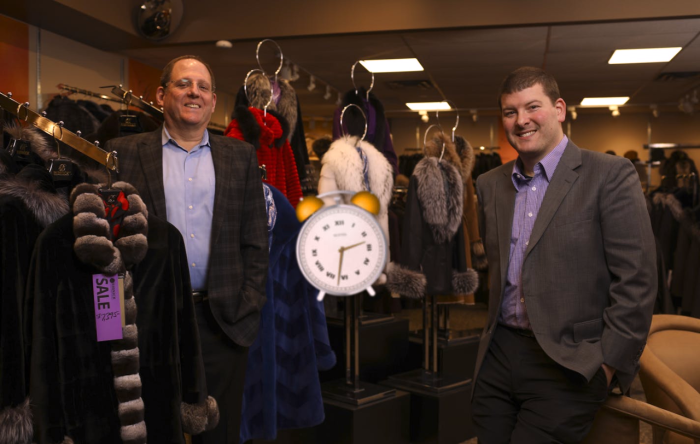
2:32
